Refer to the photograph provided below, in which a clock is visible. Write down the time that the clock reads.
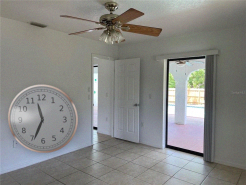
11:34
